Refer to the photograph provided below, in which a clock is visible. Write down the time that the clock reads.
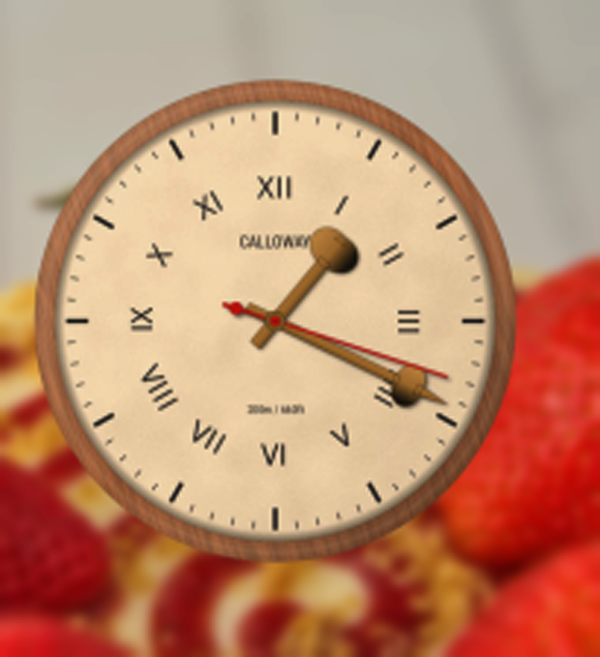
1:19:18
